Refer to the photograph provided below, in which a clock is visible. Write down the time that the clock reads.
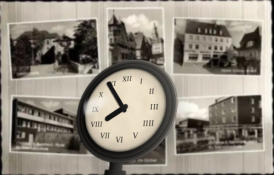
7:54
